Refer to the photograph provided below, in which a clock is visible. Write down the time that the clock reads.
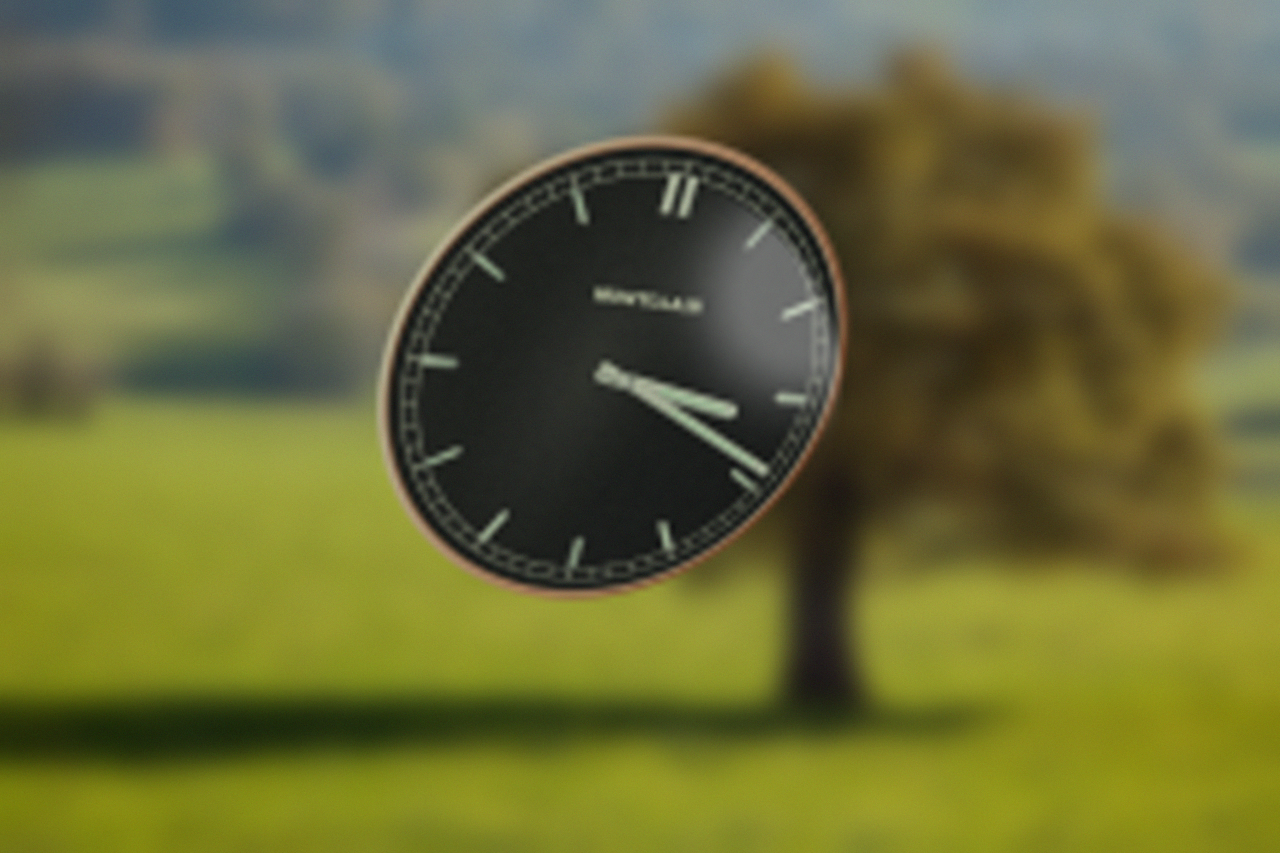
3:19
